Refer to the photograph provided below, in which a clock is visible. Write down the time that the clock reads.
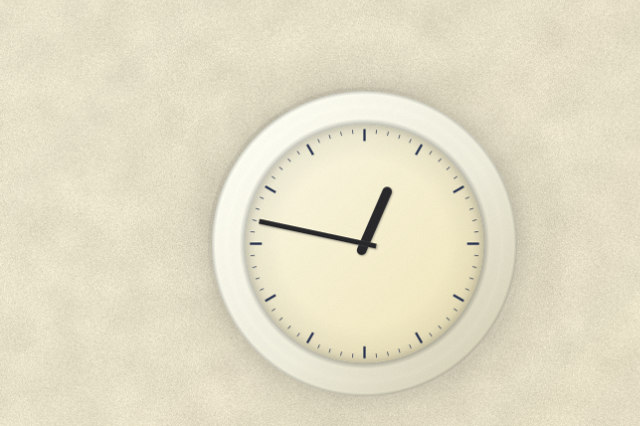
12:47
